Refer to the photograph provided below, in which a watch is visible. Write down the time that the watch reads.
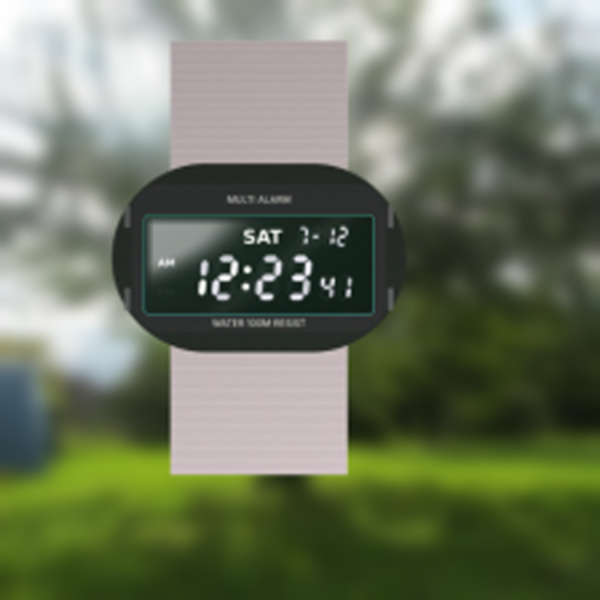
12:23:41
